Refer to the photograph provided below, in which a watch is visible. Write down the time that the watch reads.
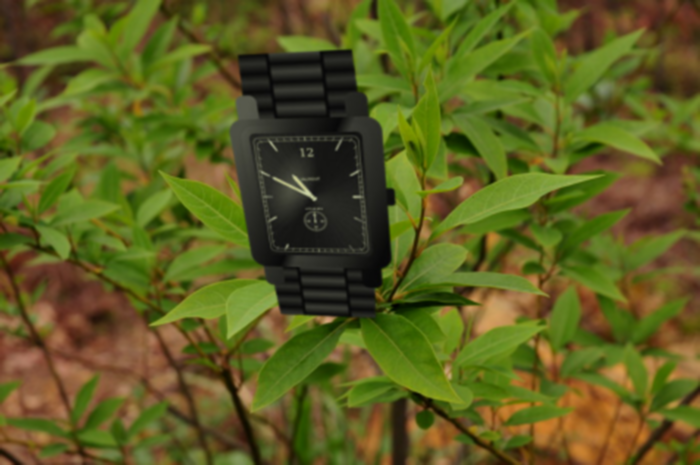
10:50
